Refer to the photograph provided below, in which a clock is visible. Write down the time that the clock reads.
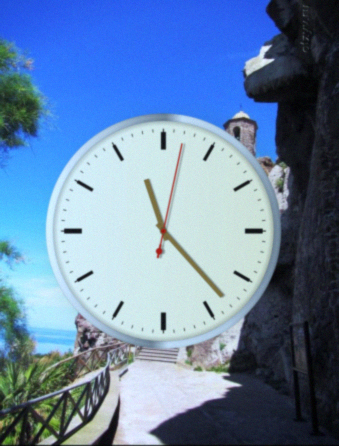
11:23:02
